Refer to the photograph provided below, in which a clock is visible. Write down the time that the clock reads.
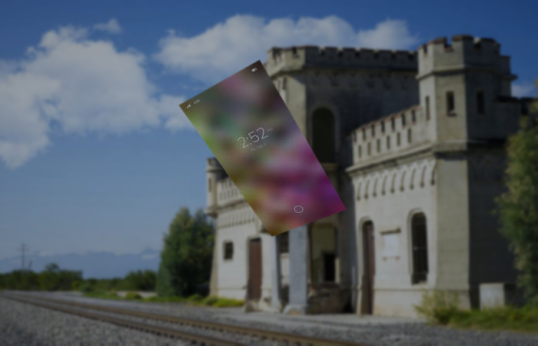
2:52
